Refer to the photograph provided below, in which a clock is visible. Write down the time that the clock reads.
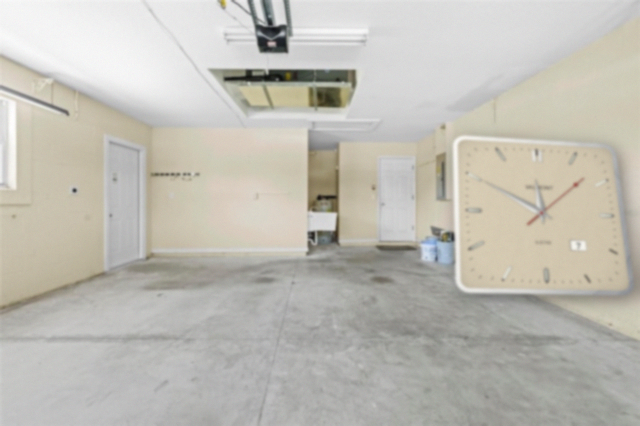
11:50:08
